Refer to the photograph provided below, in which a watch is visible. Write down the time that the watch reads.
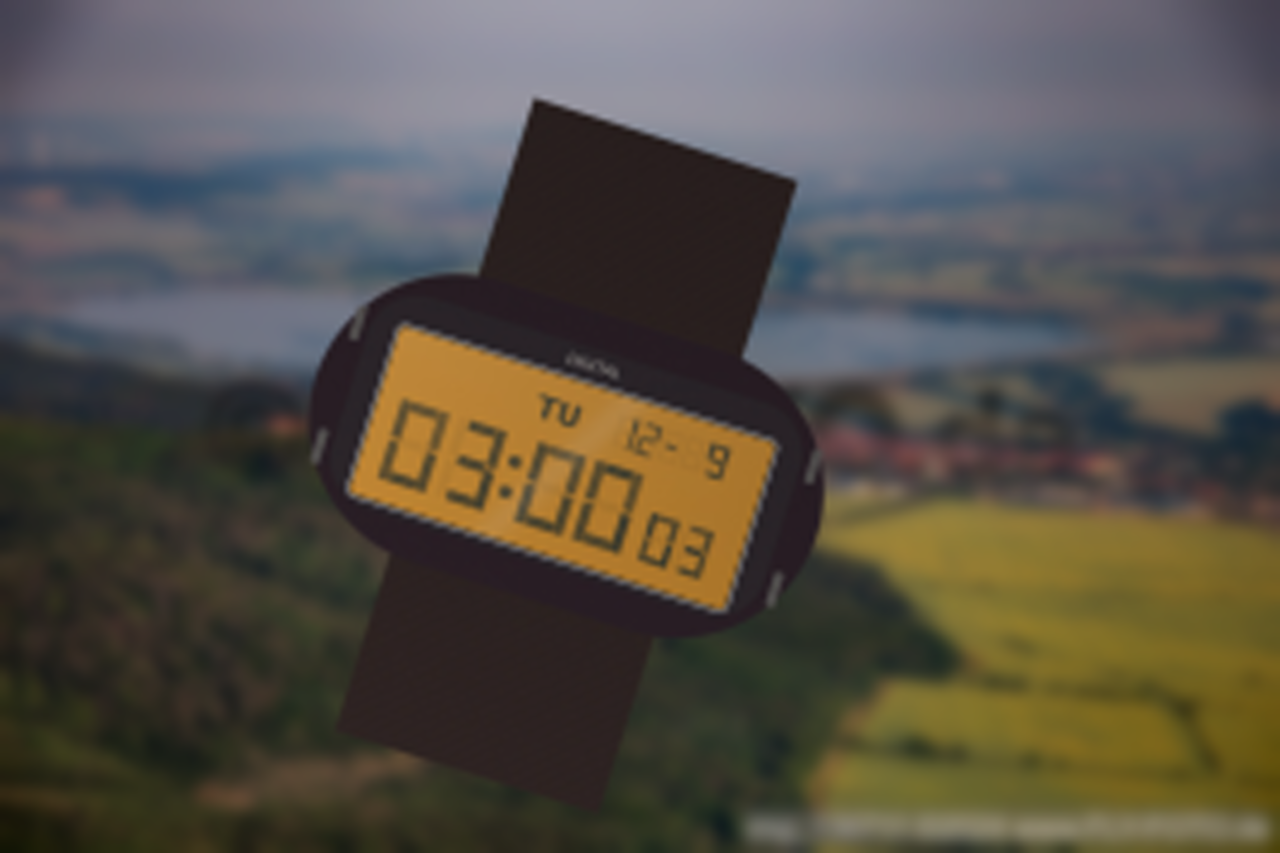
3:00:03
